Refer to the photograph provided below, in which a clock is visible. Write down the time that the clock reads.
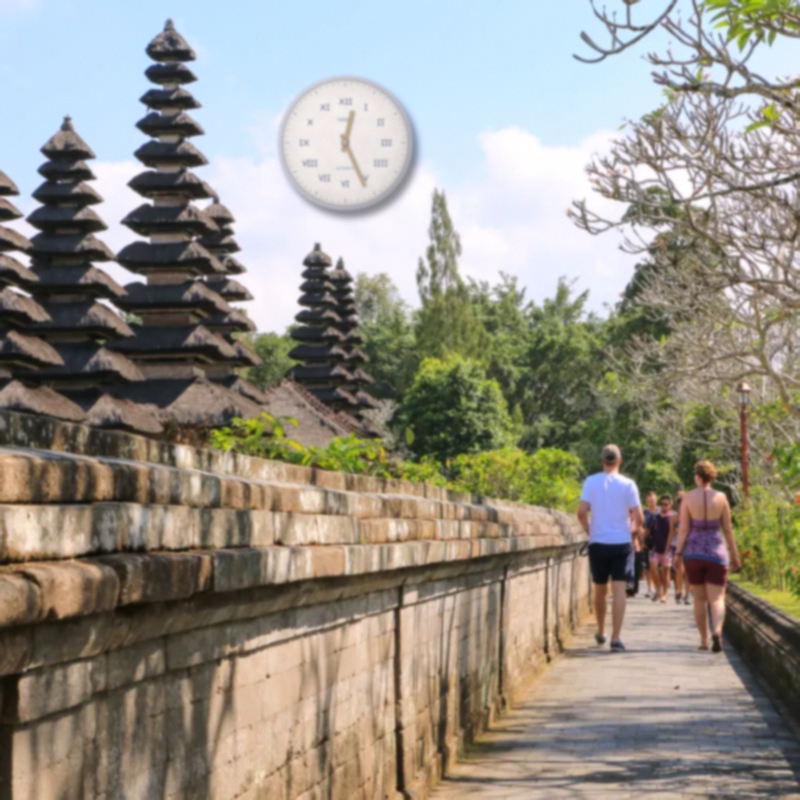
12:26
